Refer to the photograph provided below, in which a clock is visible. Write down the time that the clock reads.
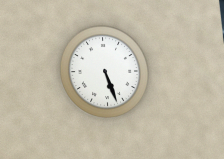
5:27
